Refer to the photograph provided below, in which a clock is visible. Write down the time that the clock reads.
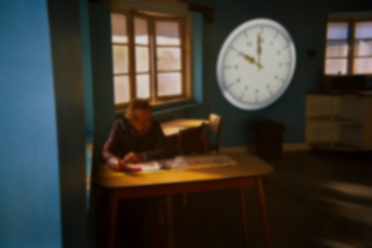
9:59
